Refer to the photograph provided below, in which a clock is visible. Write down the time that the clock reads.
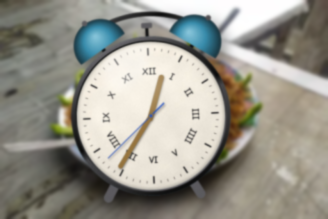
12:35:38
